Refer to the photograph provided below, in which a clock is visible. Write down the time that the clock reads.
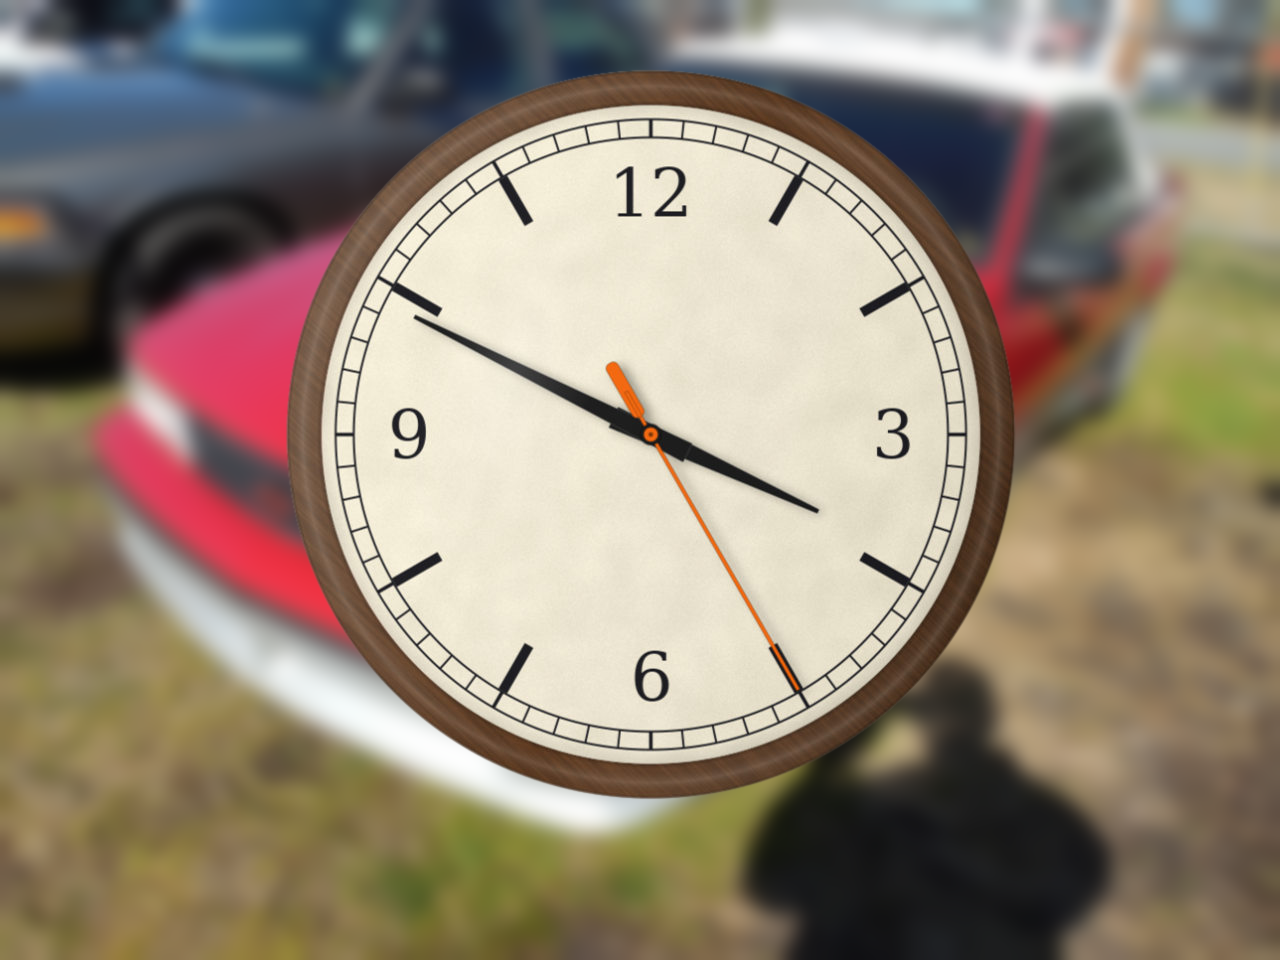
3:49:25
